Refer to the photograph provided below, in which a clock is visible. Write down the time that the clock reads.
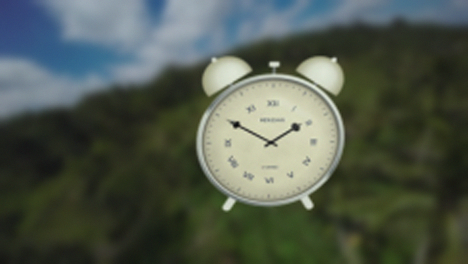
1:50
